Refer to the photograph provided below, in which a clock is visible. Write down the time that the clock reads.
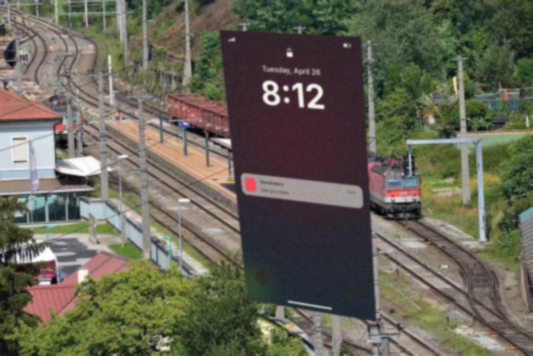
8:12
